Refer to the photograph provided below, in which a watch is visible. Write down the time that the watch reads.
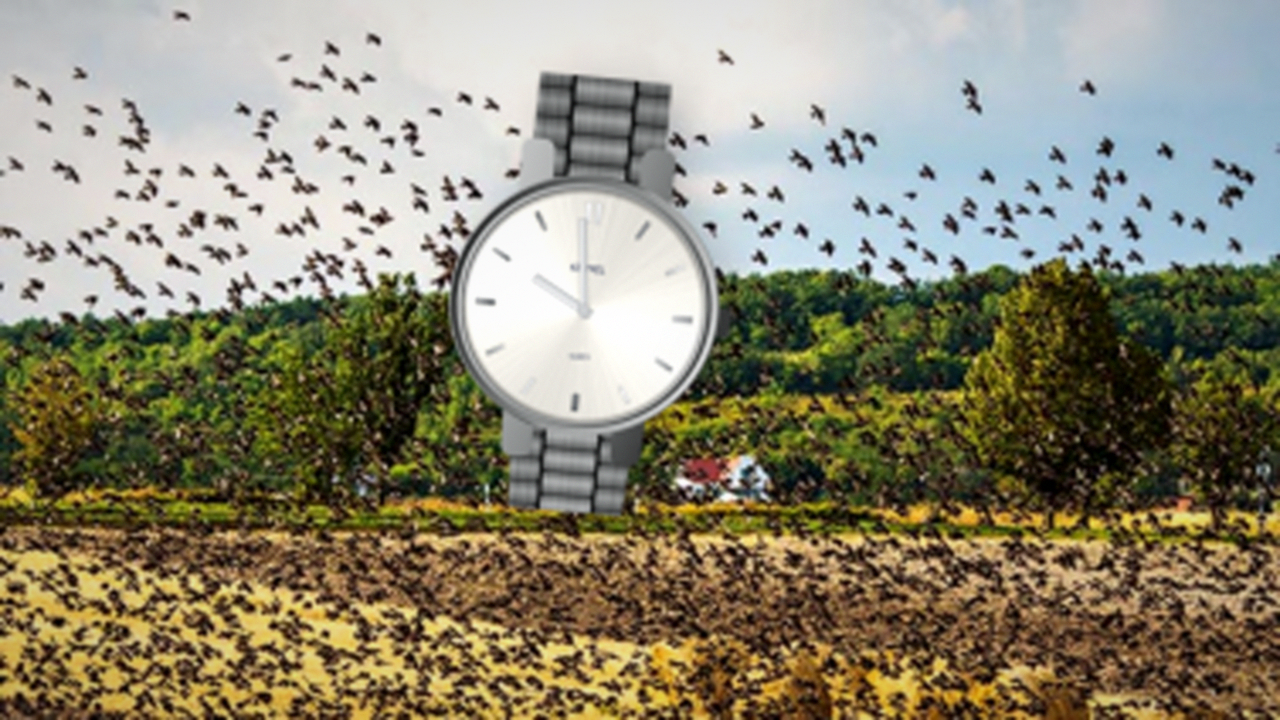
9:59
